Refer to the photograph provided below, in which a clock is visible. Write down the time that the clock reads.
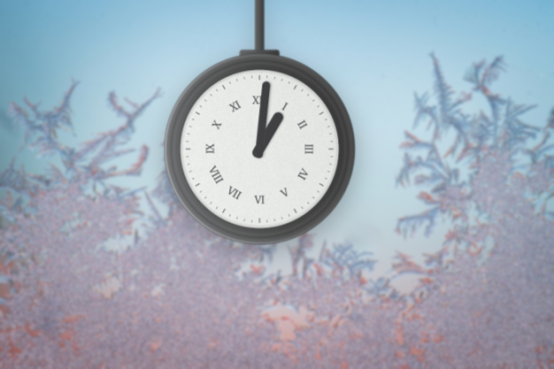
1:01
